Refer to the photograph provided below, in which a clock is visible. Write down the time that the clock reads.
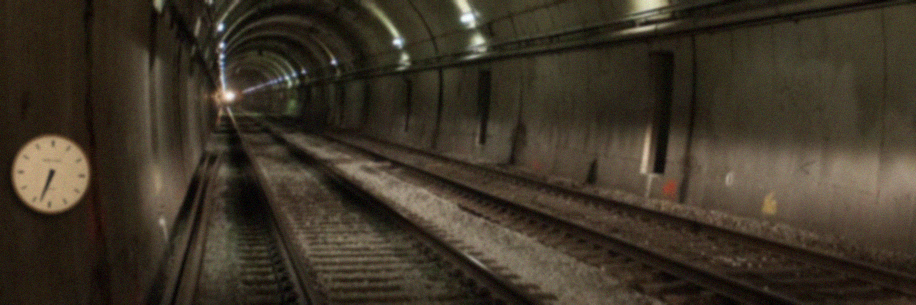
6:33
